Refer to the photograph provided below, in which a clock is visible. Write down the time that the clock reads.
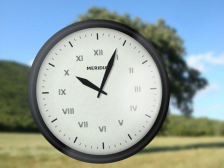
10:04
